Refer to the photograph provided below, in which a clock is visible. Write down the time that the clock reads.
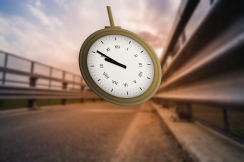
9:51
